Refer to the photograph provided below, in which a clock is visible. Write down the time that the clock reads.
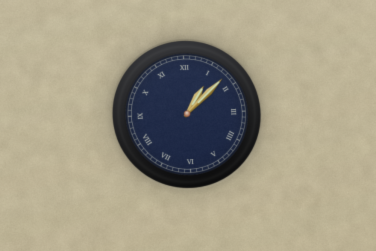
1:08
